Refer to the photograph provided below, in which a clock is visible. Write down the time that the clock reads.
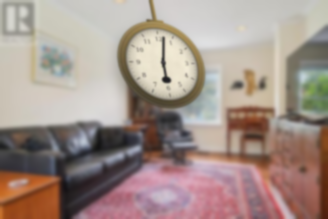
6:02
